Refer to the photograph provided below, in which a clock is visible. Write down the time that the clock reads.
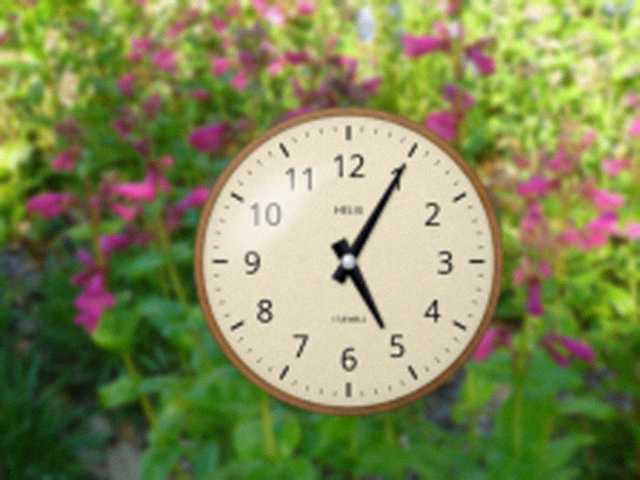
5:05
